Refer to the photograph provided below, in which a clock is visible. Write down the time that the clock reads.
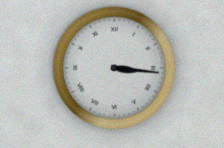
3:16
